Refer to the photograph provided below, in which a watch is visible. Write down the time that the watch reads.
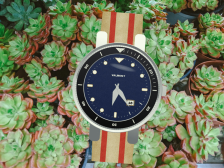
6:24
